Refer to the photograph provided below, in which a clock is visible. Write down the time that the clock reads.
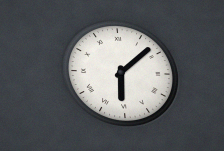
6:08
